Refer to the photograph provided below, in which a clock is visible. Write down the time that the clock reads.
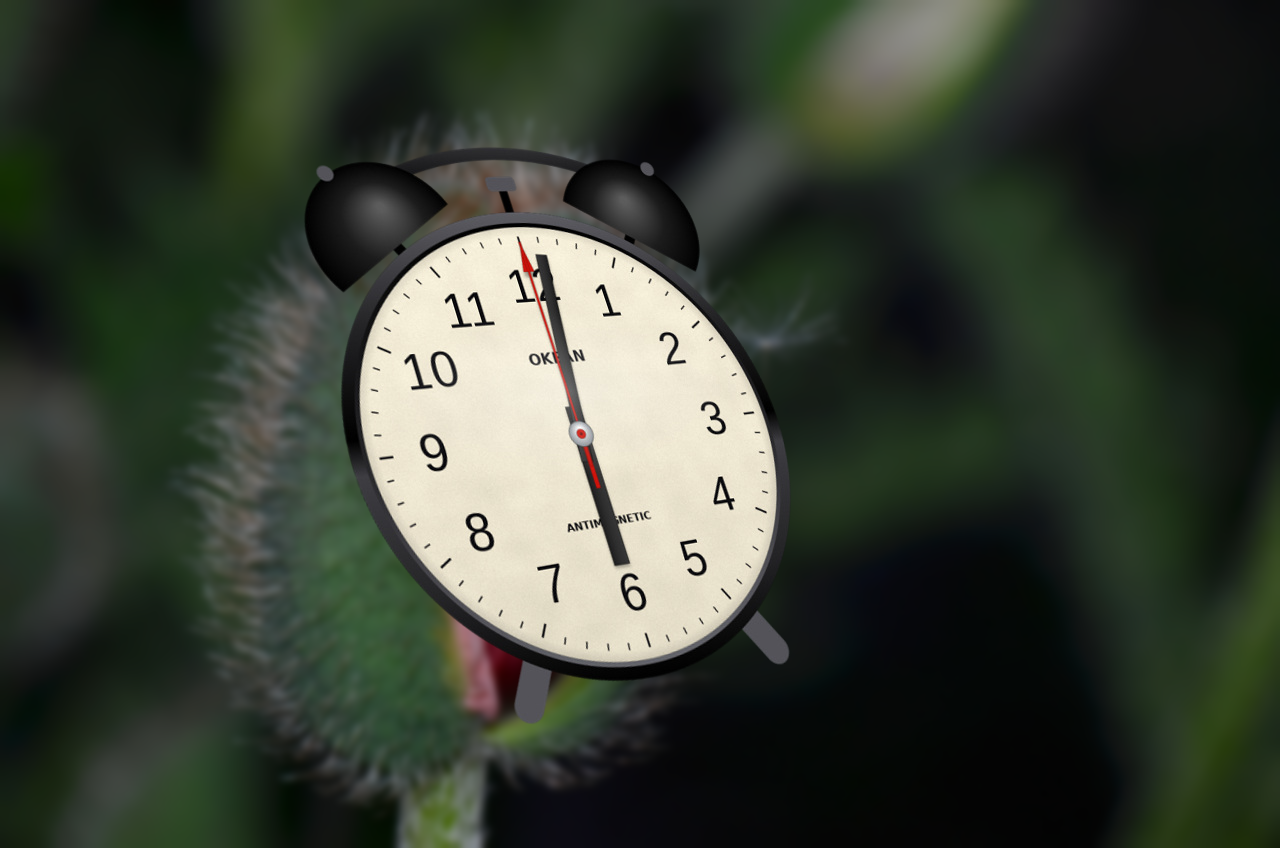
6:01:00
